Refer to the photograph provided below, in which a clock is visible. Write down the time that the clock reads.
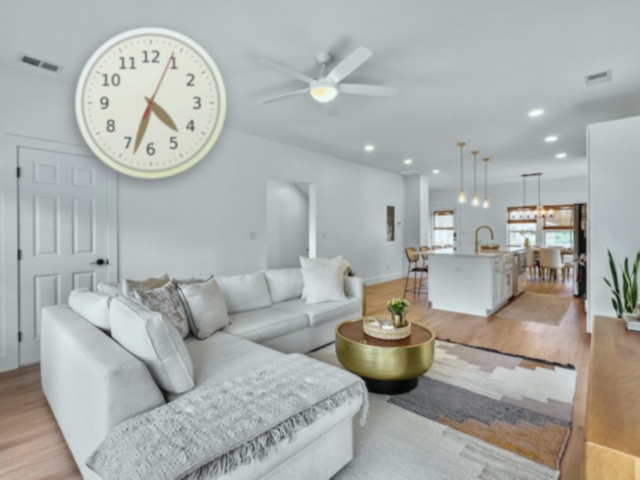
4:33:04
